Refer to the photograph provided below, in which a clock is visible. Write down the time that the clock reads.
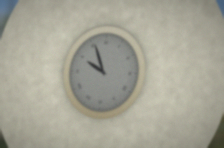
9:56
